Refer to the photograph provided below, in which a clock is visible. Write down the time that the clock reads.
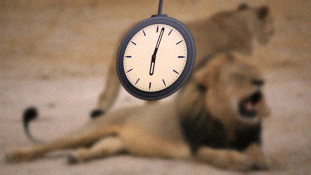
6:02
